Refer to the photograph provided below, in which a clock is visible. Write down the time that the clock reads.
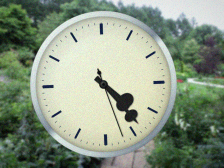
4:23:27
